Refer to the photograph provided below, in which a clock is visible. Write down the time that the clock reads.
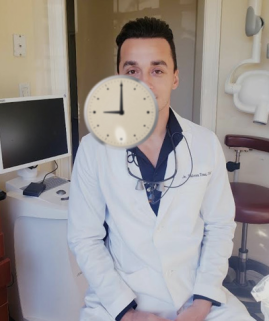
9:00
